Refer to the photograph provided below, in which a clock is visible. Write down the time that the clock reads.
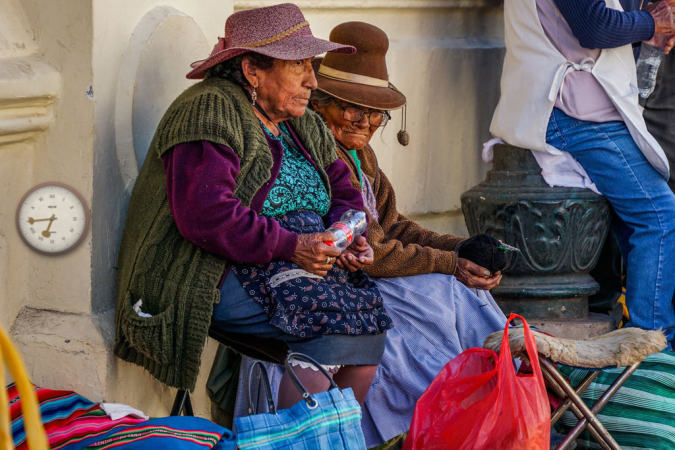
6:44
